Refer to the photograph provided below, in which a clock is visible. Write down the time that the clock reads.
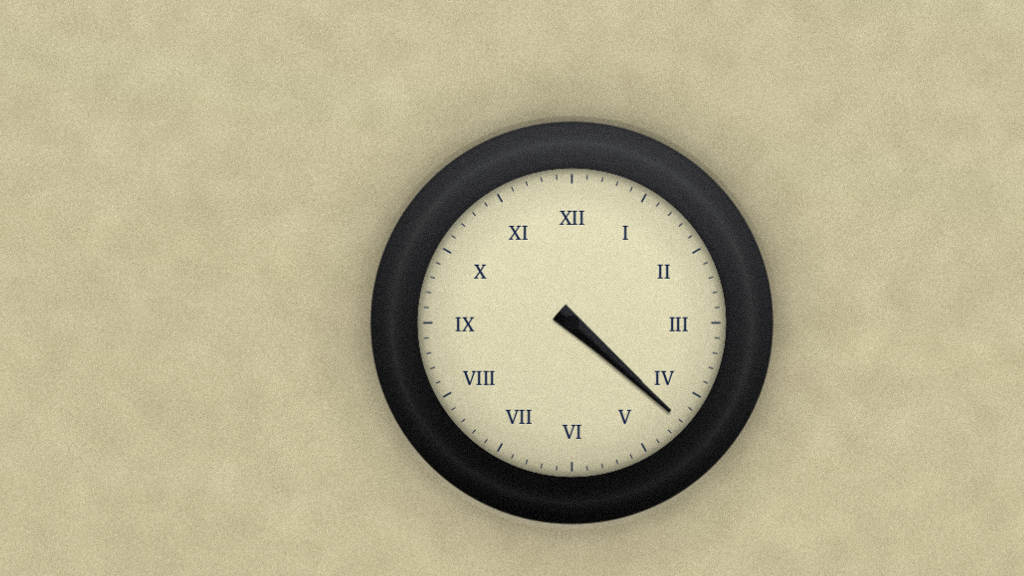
4:22
